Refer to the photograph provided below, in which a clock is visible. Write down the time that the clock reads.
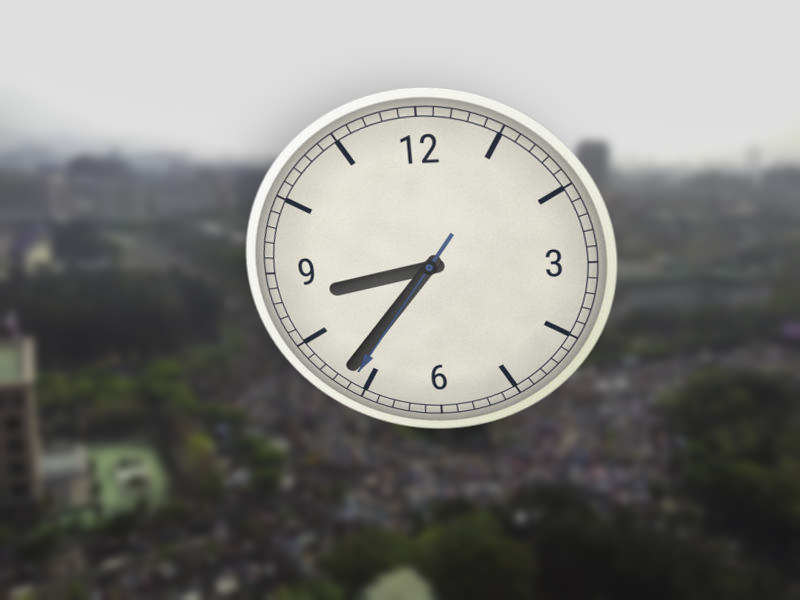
8:36:36
